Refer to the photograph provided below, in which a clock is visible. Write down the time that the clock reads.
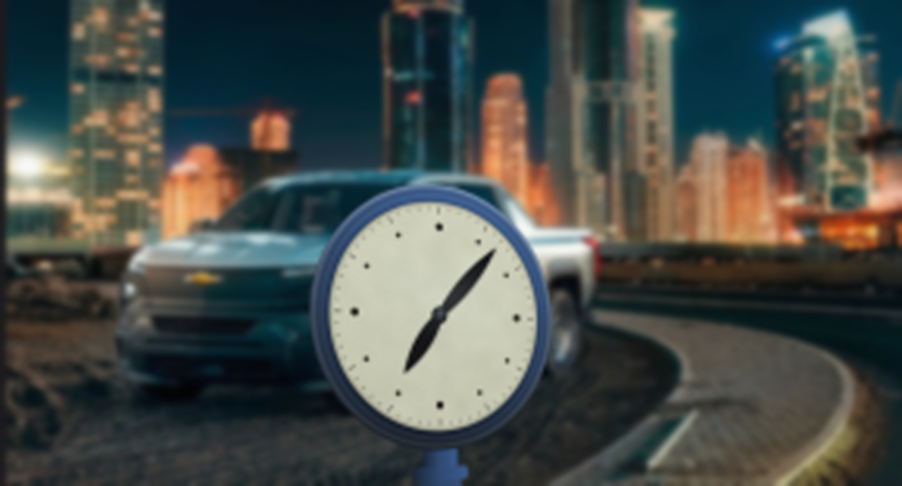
7:07
